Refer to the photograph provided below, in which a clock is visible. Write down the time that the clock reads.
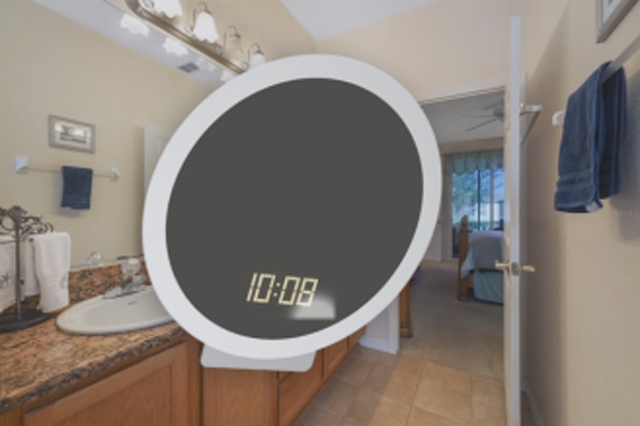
10:08
